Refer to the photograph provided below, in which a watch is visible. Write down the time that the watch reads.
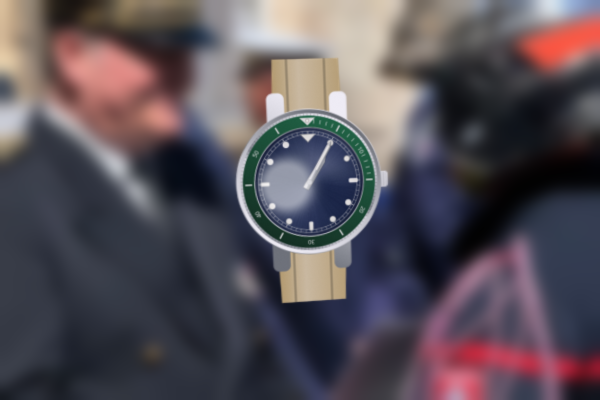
1:05
